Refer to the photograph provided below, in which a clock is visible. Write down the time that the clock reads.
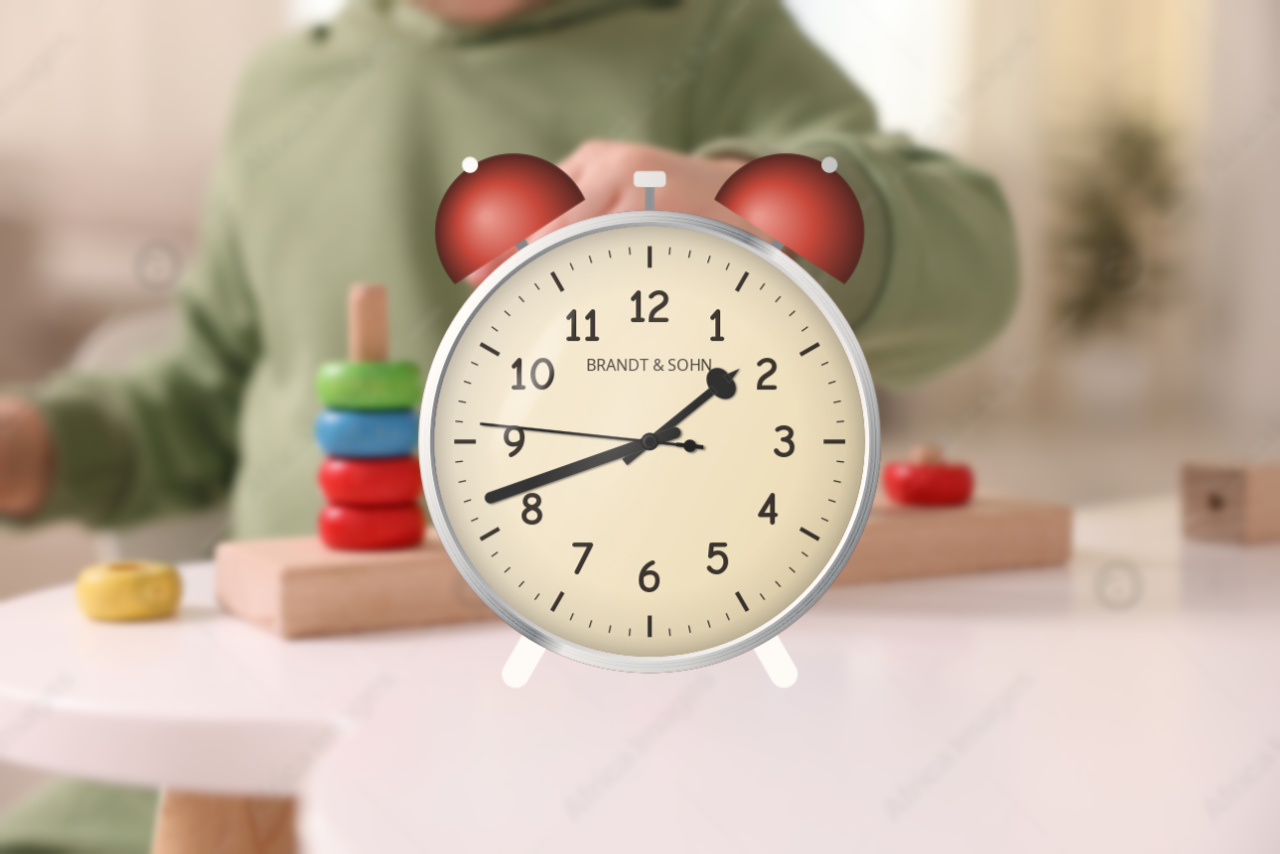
1:41:46
